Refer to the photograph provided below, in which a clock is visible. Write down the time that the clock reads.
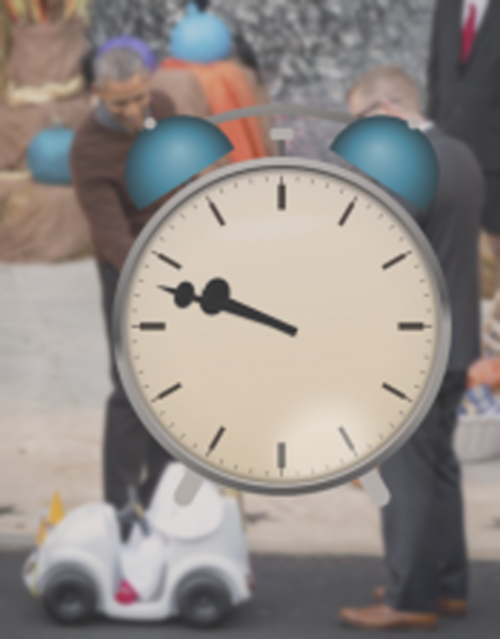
9:48
